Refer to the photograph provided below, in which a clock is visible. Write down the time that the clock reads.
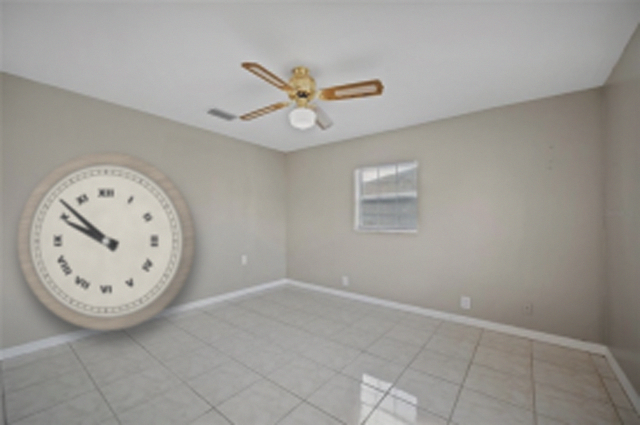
9:52
